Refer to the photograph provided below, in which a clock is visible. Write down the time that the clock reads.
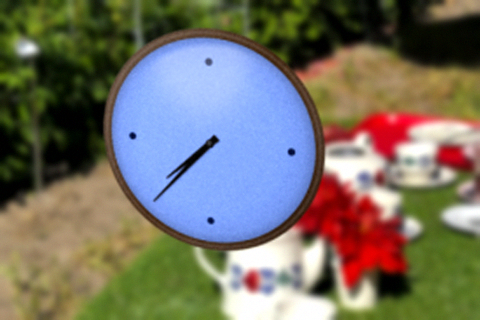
7:37
